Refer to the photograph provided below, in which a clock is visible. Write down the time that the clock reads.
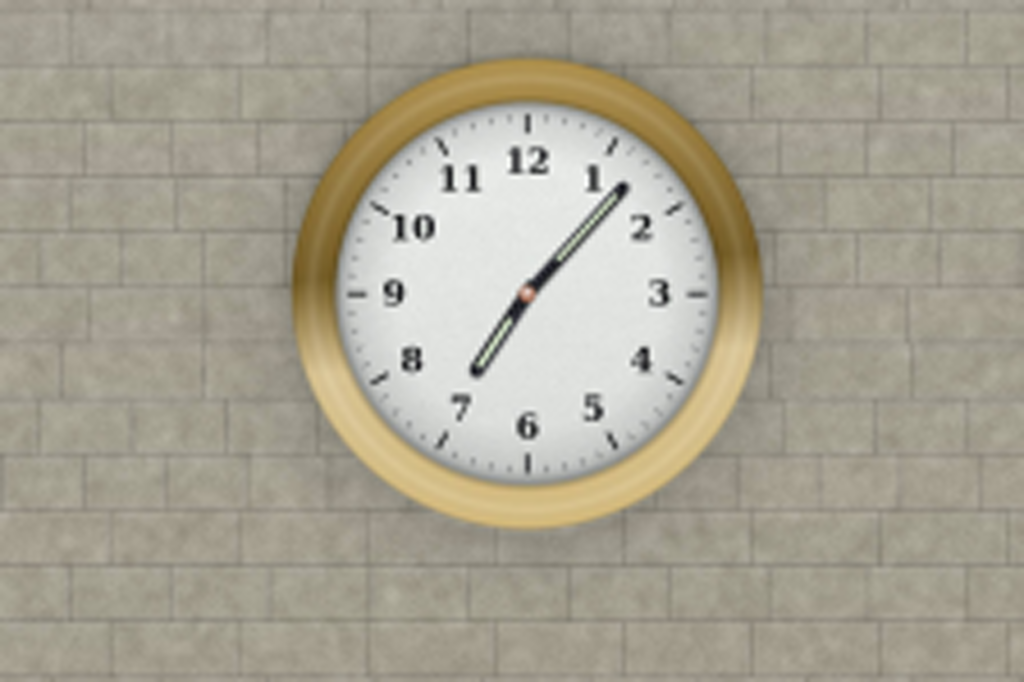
7:07
